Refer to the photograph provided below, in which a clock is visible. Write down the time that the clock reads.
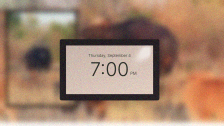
7:00
